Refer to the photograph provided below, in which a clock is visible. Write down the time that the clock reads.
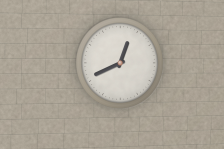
12:41
